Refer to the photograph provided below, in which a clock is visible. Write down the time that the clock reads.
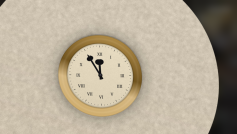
11:55
